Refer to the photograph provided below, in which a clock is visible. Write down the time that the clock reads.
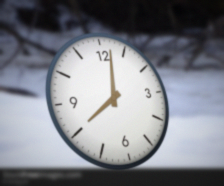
8:02
